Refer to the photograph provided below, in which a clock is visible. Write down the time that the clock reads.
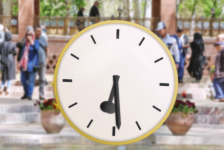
6:29
